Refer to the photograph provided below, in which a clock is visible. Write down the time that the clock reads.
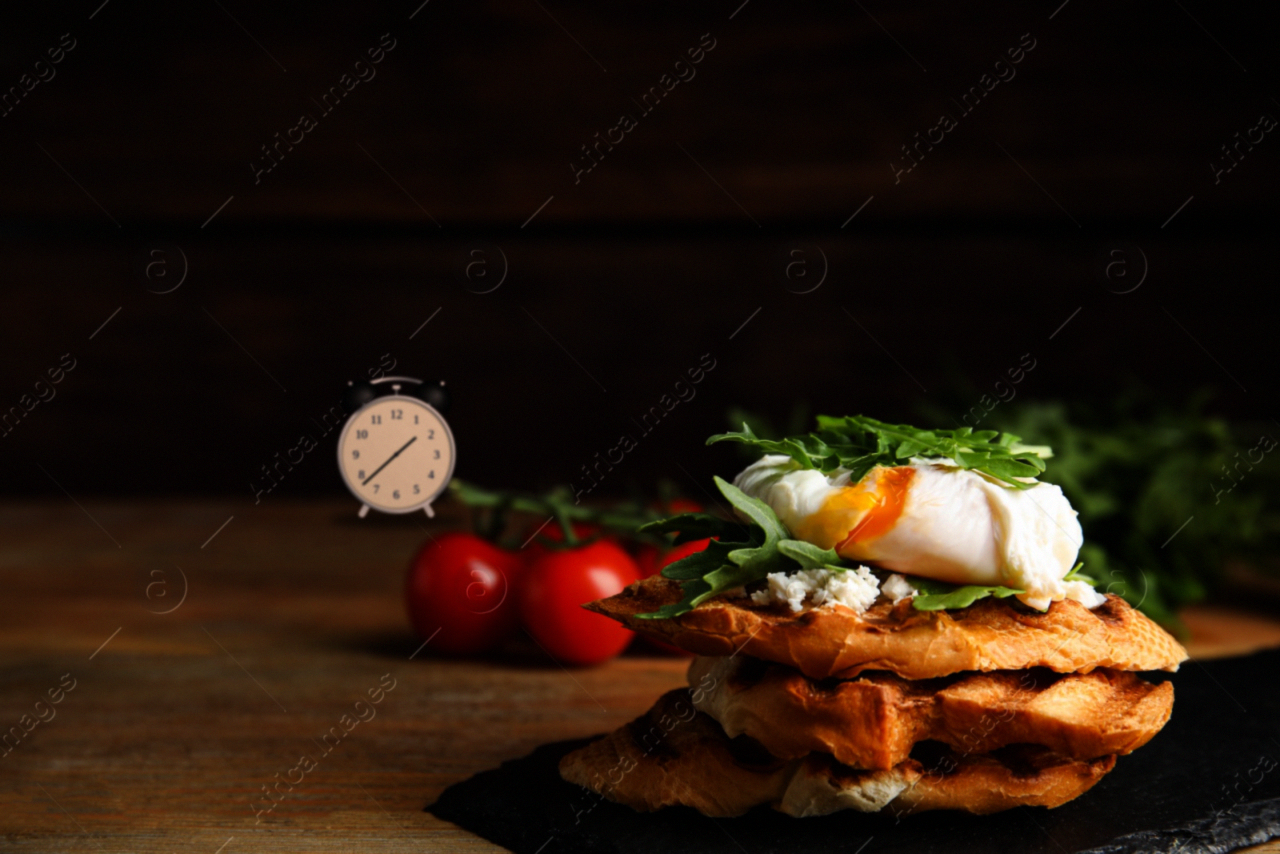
1:38
